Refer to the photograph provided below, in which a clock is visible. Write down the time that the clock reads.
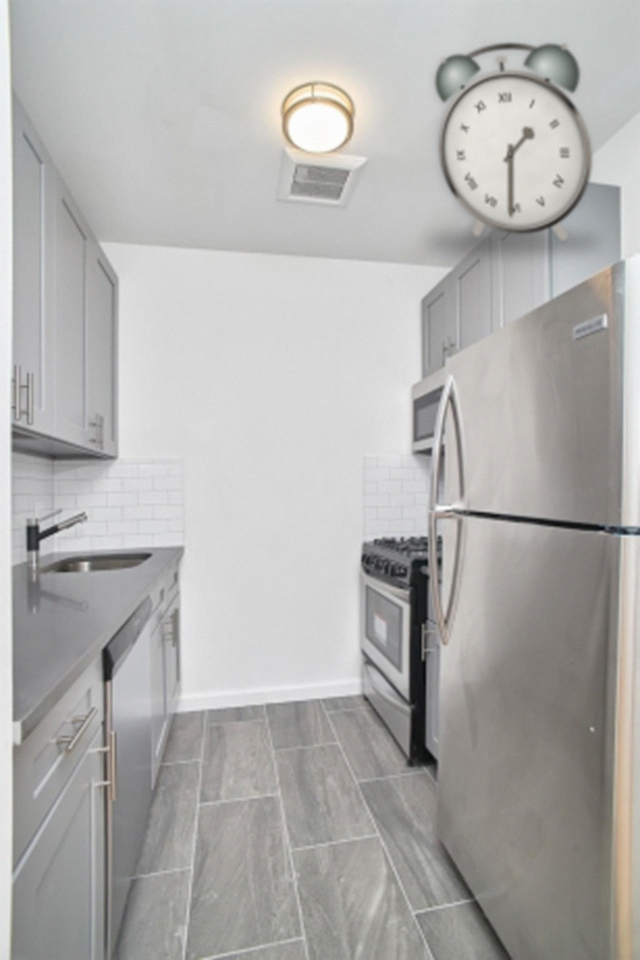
1:31
